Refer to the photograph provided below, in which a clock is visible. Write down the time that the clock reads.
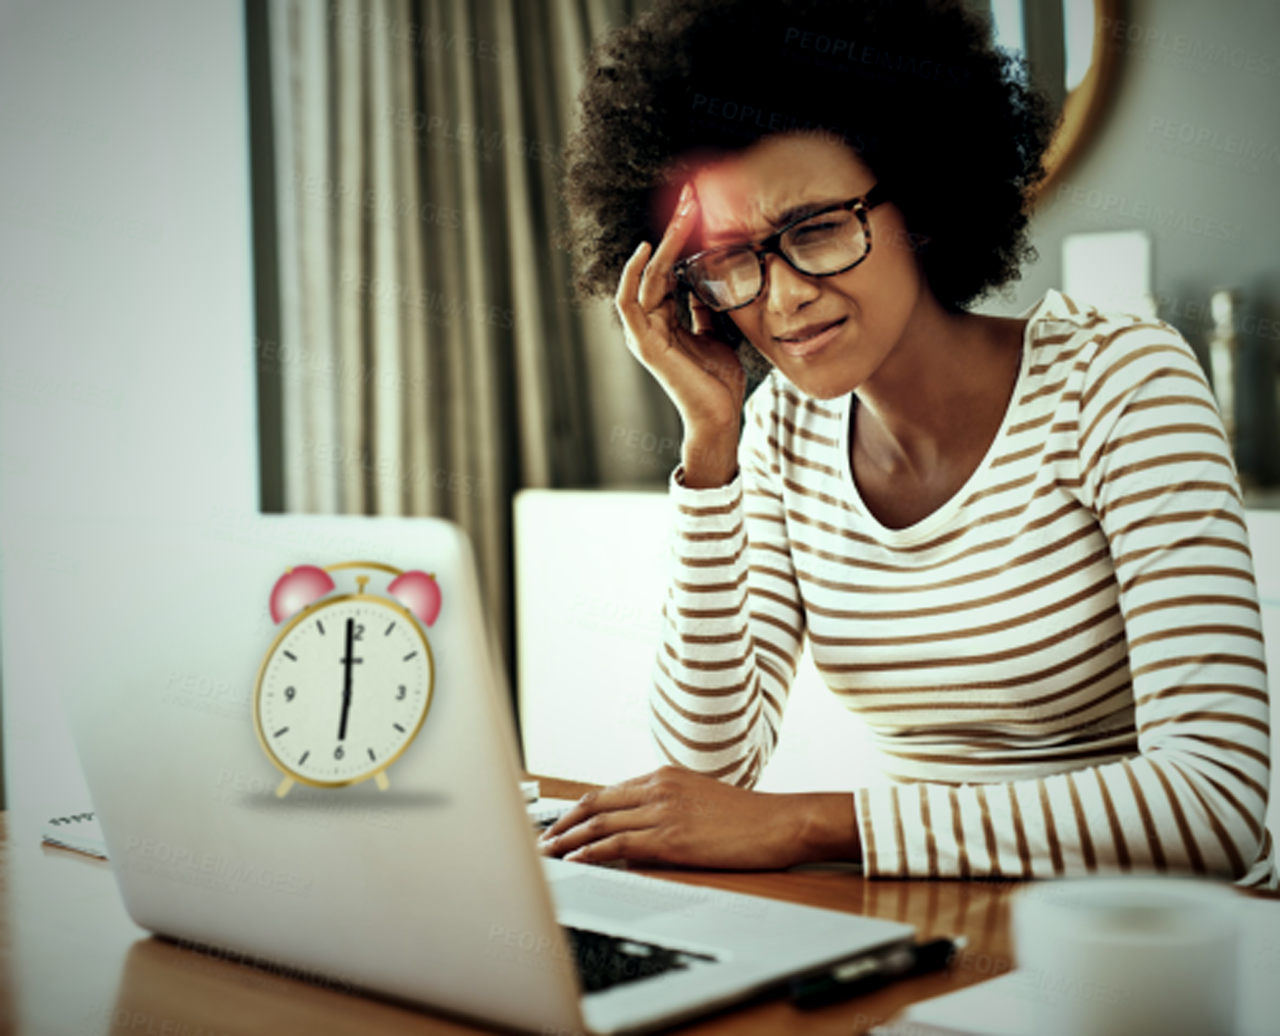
5:59
